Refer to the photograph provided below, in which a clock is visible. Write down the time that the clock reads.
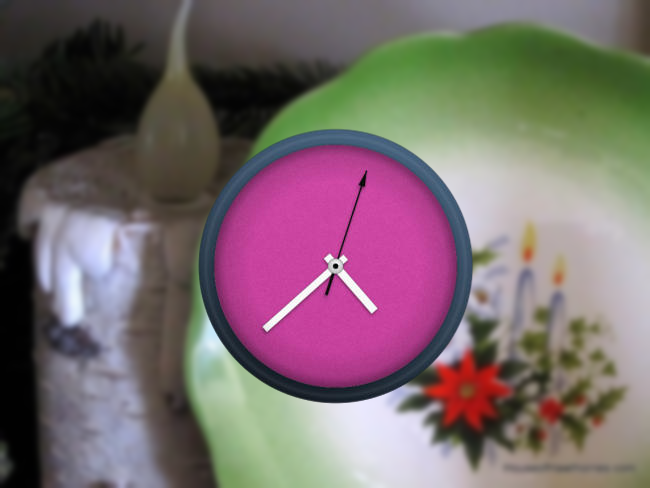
4:38:03
